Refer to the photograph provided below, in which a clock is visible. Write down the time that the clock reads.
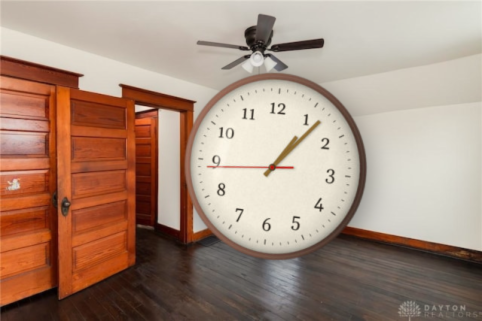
1:06:44
